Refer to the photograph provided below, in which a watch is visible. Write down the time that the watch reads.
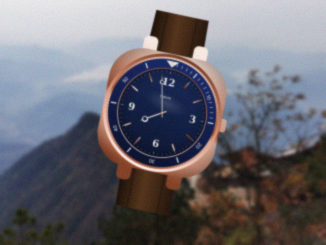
7:58
